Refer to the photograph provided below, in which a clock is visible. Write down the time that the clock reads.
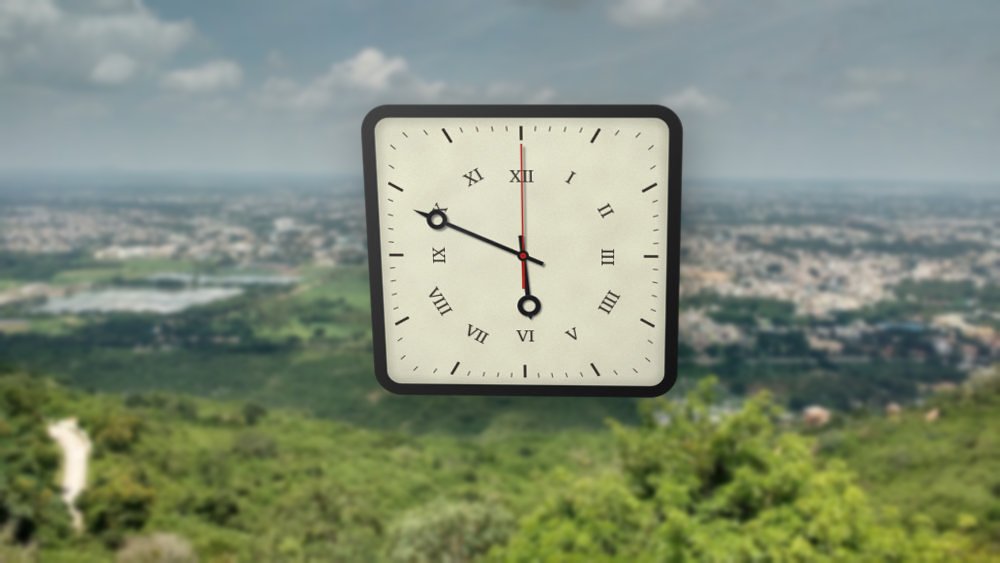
5:49:00
